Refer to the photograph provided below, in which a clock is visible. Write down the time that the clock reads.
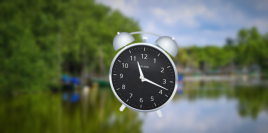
11:18
